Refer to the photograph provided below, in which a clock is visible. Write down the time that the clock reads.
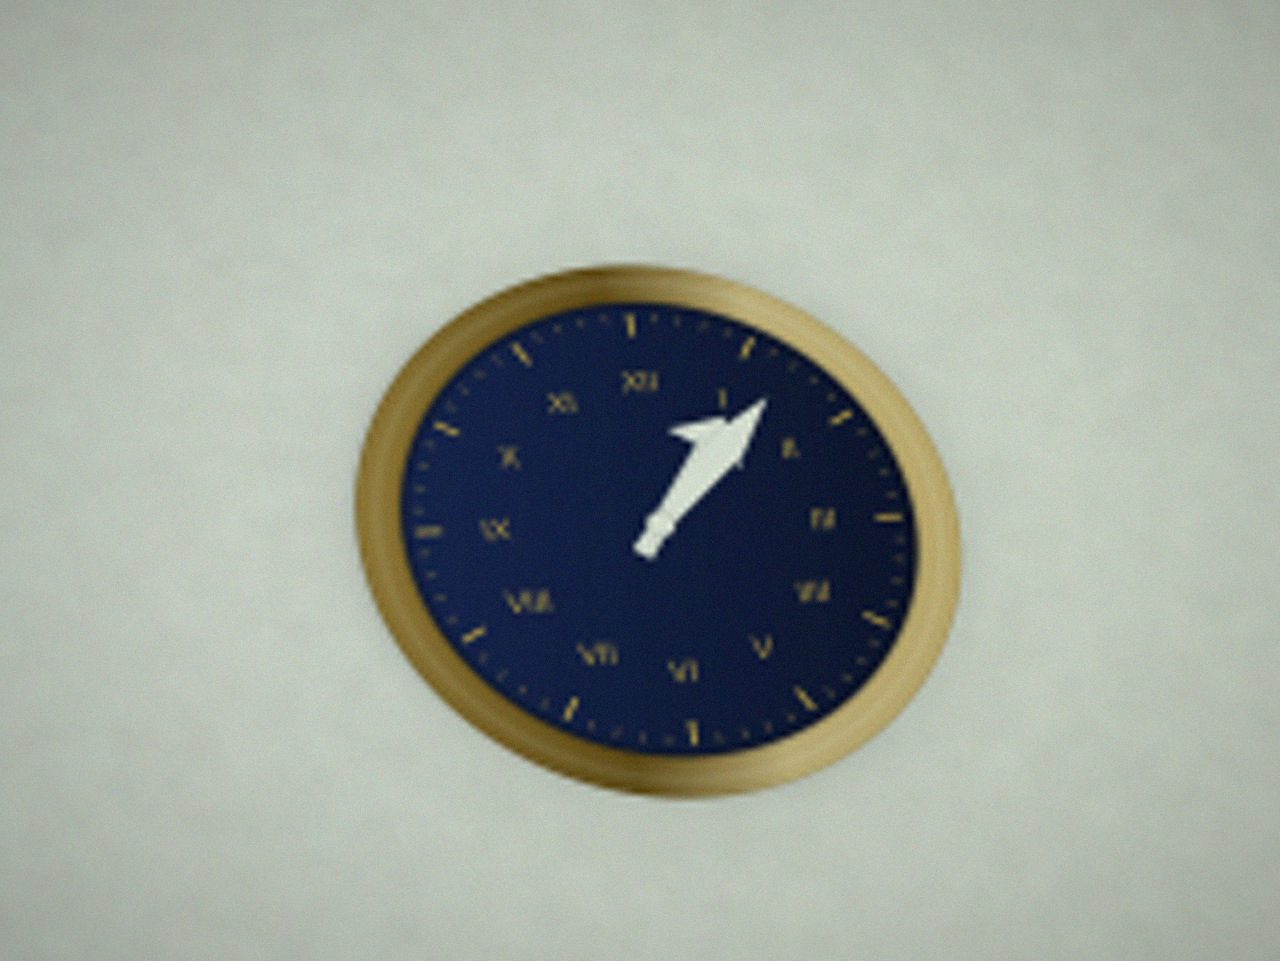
1:07
